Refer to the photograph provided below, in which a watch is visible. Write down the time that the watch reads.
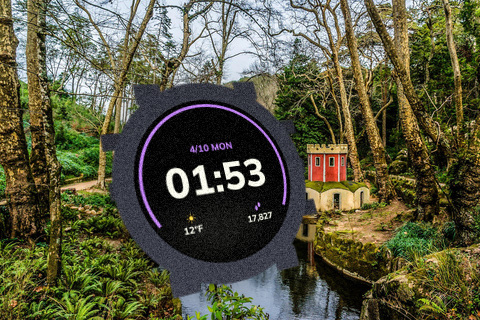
1:53
